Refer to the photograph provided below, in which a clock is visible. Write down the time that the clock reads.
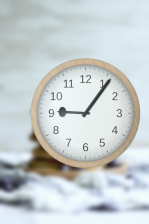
9:06
